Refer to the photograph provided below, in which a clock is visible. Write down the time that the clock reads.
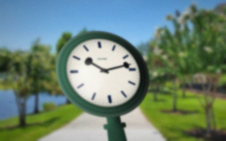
10:13
